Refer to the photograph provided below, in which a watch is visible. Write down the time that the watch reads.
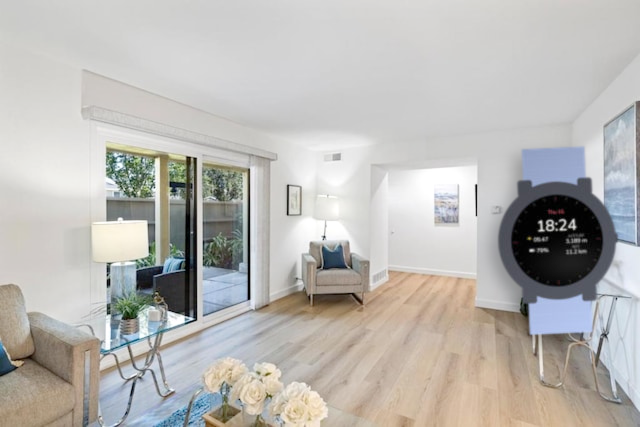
18:24
